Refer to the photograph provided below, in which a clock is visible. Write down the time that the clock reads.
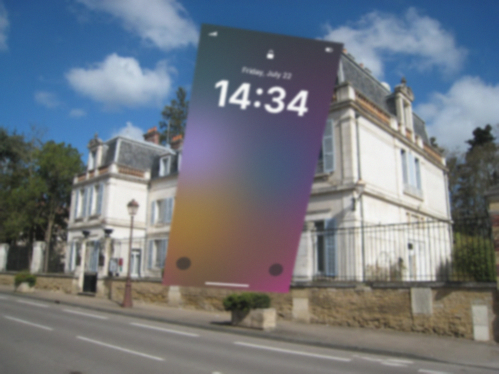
14:34
